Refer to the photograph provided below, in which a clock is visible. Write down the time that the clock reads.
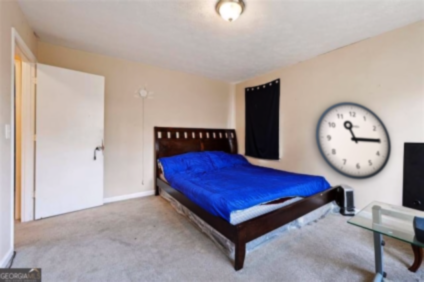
11:15
